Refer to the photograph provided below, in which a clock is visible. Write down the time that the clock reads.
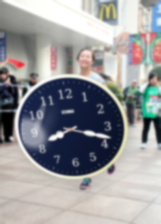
8:18
